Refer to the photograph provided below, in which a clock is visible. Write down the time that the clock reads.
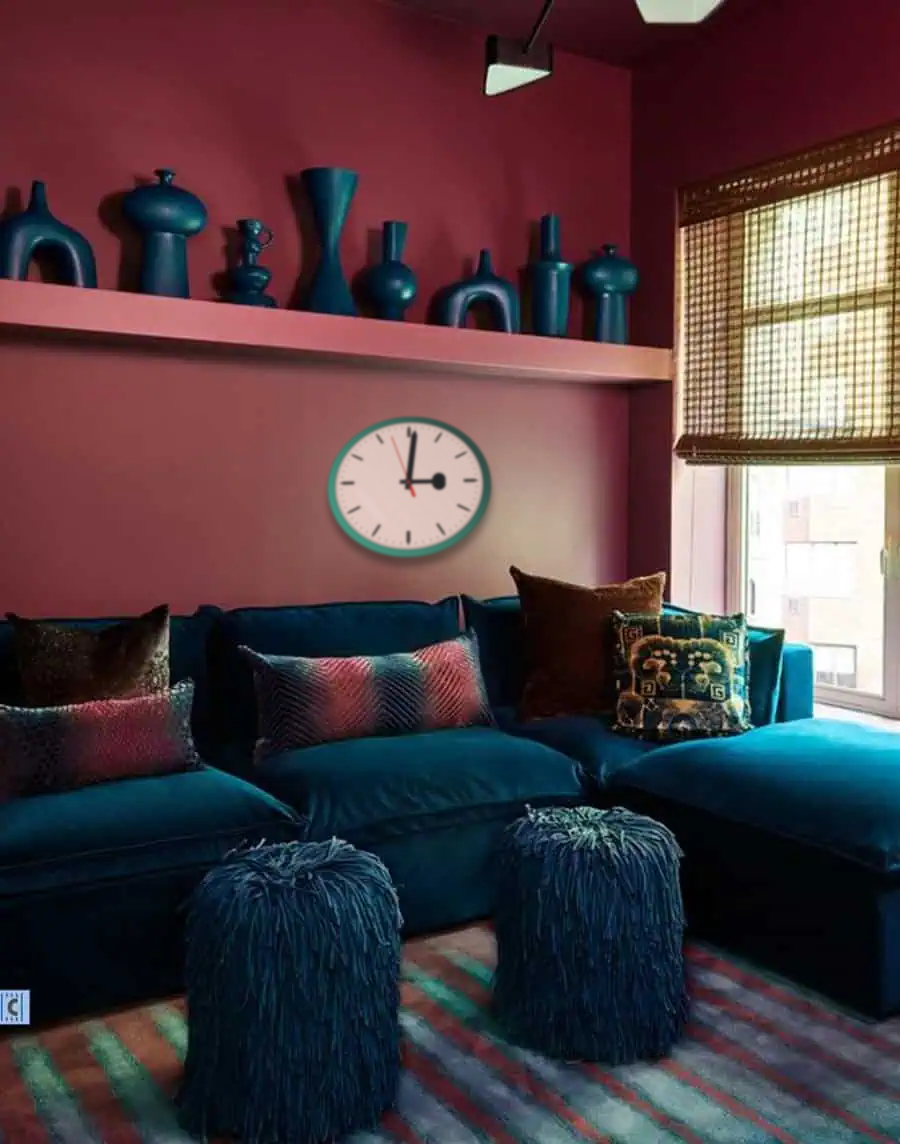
3:00:57
